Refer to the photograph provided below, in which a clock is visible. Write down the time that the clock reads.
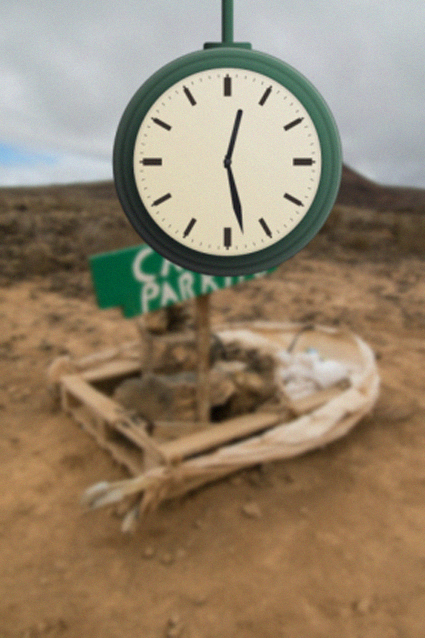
12:28
